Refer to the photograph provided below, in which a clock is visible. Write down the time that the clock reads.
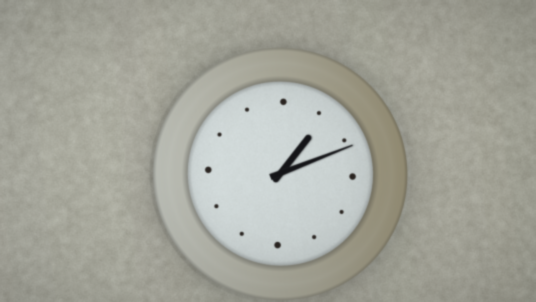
1:11
